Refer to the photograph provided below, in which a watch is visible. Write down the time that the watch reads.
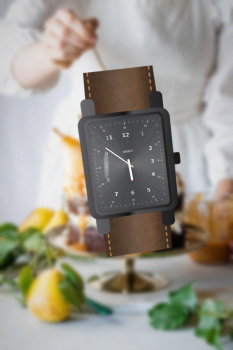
5:52
